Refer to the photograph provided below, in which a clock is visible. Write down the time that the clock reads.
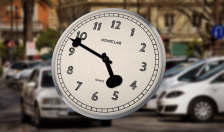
4:48
